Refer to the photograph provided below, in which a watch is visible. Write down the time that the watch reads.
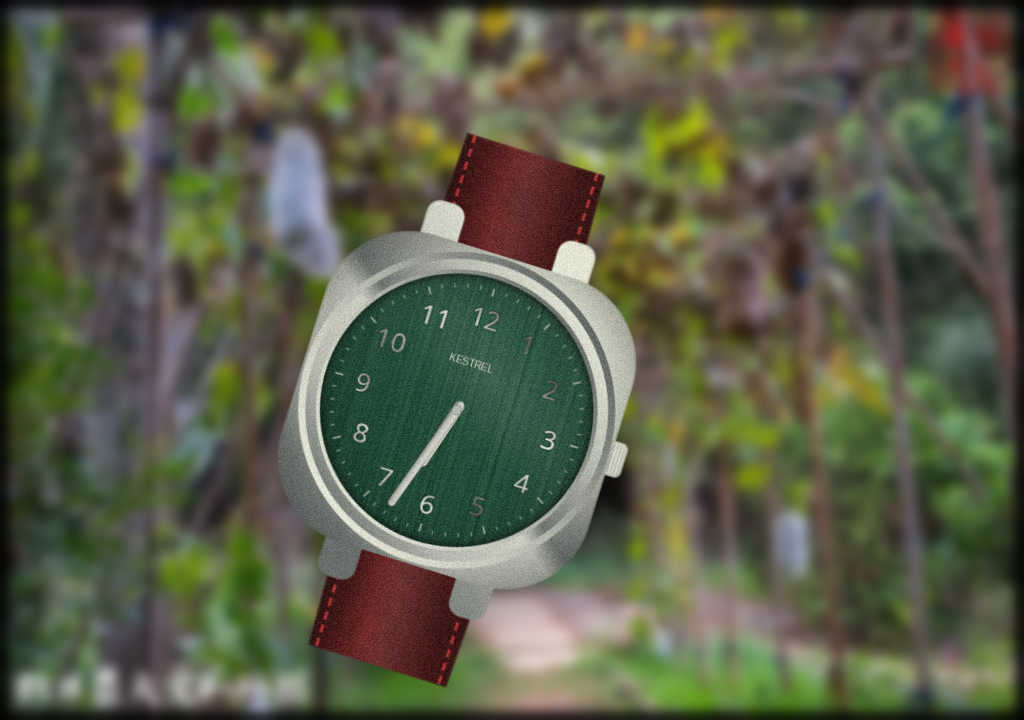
6:33
